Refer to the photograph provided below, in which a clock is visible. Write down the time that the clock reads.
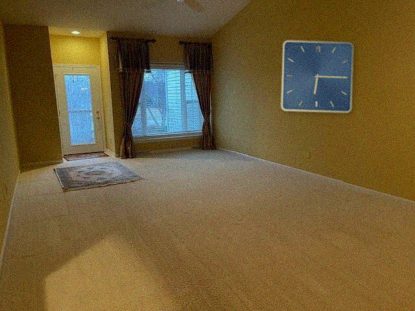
6:15
